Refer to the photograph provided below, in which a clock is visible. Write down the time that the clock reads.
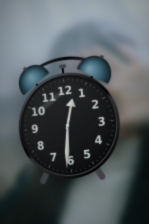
12:31
